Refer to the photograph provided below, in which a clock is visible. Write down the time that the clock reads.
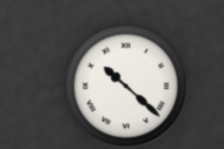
10:22
